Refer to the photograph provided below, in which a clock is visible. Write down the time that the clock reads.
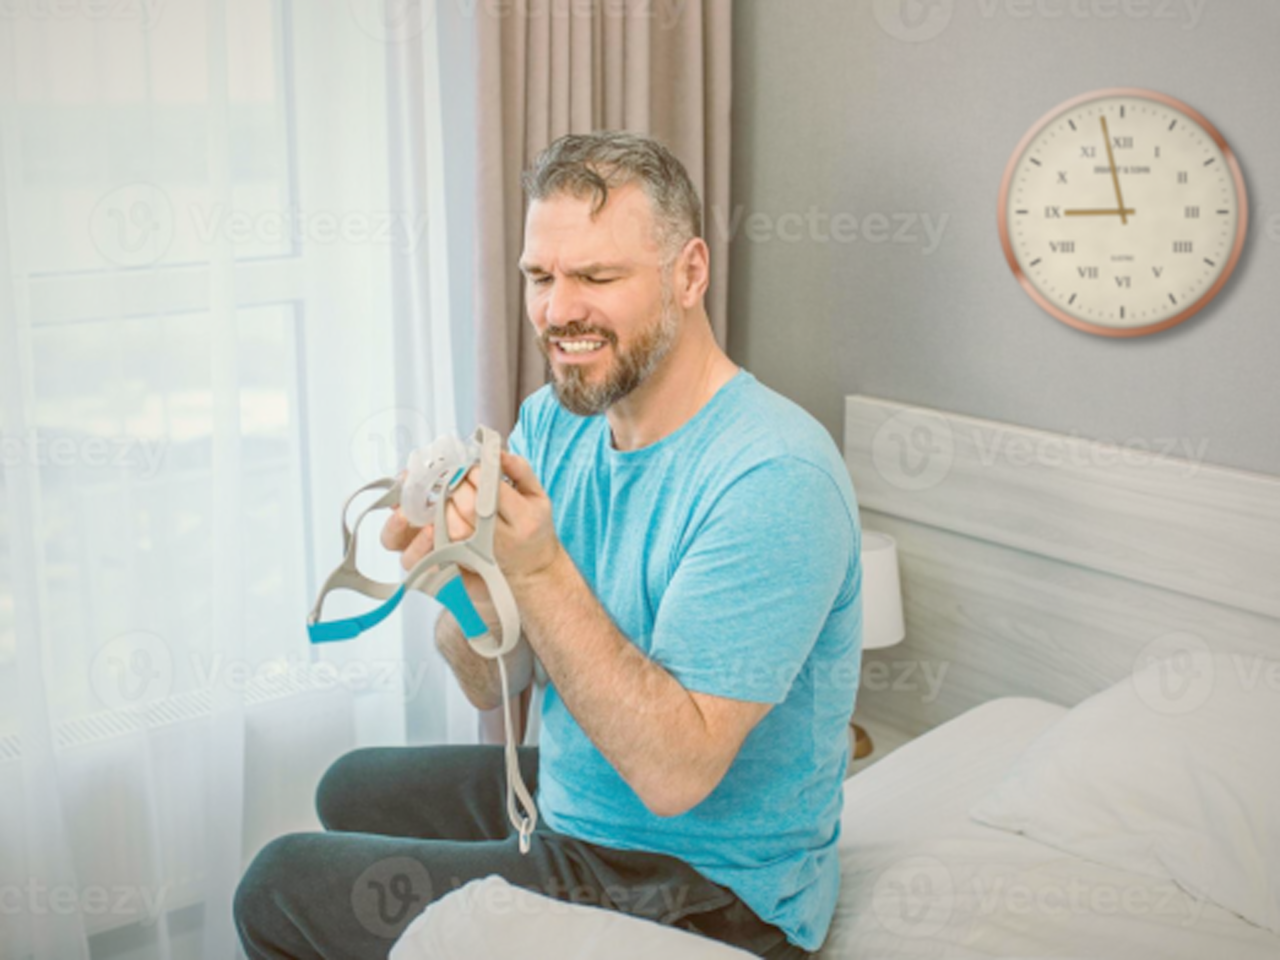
8:58
